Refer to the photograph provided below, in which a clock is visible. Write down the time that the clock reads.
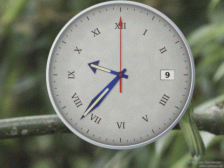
9:37:00
